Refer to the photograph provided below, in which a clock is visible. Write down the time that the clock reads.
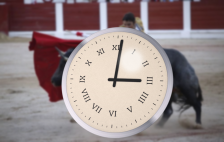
3:01
